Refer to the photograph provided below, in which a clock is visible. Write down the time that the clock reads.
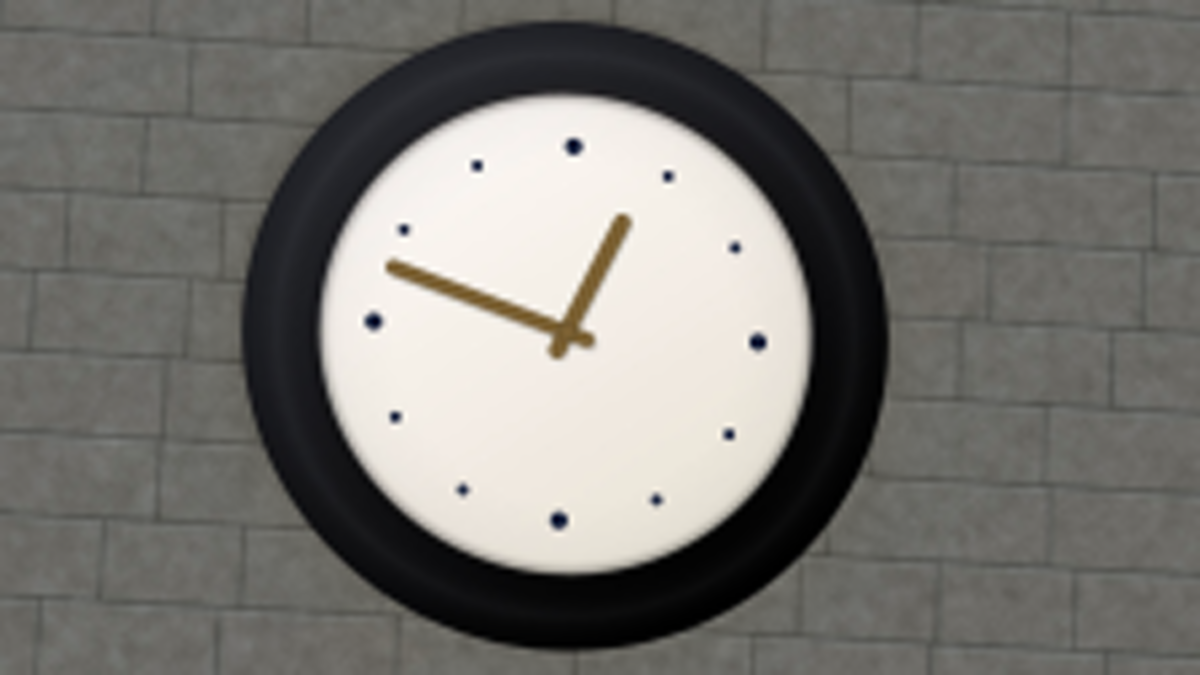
12:48
